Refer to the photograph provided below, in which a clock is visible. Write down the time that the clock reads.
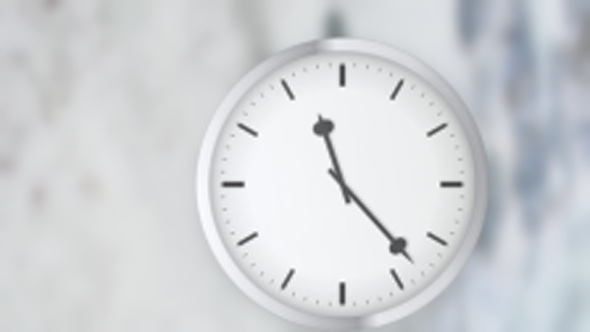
11:23
